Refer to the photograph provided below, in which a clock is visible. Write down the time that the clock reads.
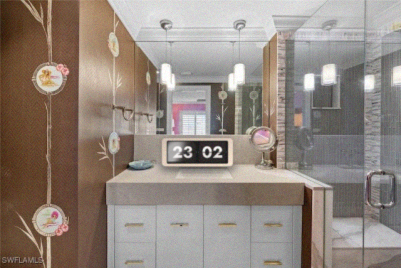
23:02
